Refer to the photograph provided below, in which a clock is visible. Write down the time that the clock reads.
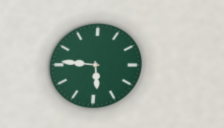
5:46
